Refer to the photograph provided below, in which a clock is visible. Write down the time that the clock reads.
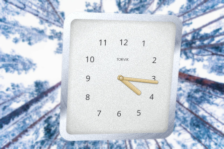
4:16
